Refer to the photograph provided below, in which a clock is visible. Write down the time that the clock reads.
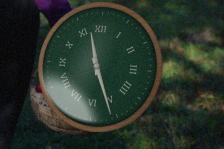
11:26
